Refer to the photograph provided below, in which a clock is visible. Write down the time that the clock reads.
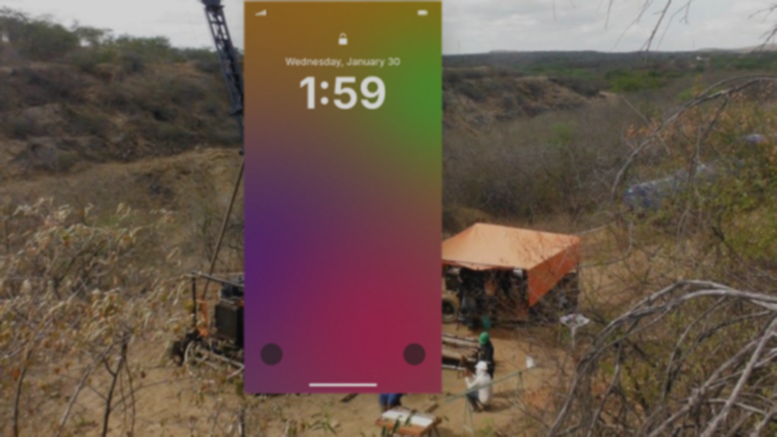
1:59
